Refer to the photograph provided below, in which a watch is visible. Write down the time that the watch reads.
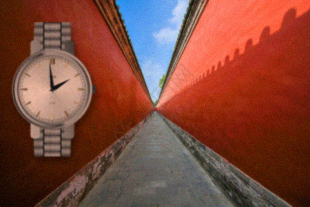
1:59
